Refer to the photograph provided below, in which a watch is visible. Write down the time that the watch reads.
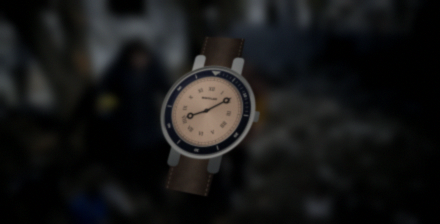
8:09
